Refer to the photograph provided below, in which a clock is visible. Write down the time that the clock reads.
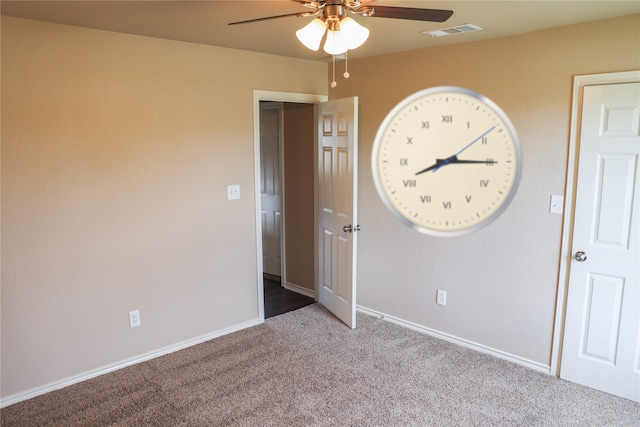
8:15:09
